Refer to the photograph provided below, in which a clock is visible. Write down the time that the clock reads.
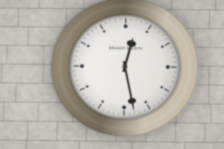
12:28
